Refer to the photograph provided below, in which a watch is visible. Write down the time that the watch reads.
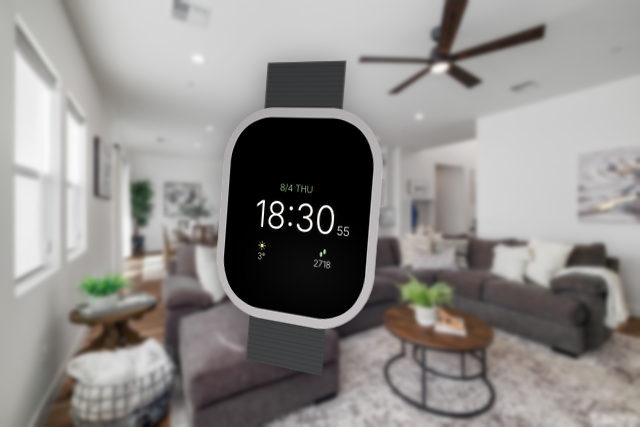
18:30:55
